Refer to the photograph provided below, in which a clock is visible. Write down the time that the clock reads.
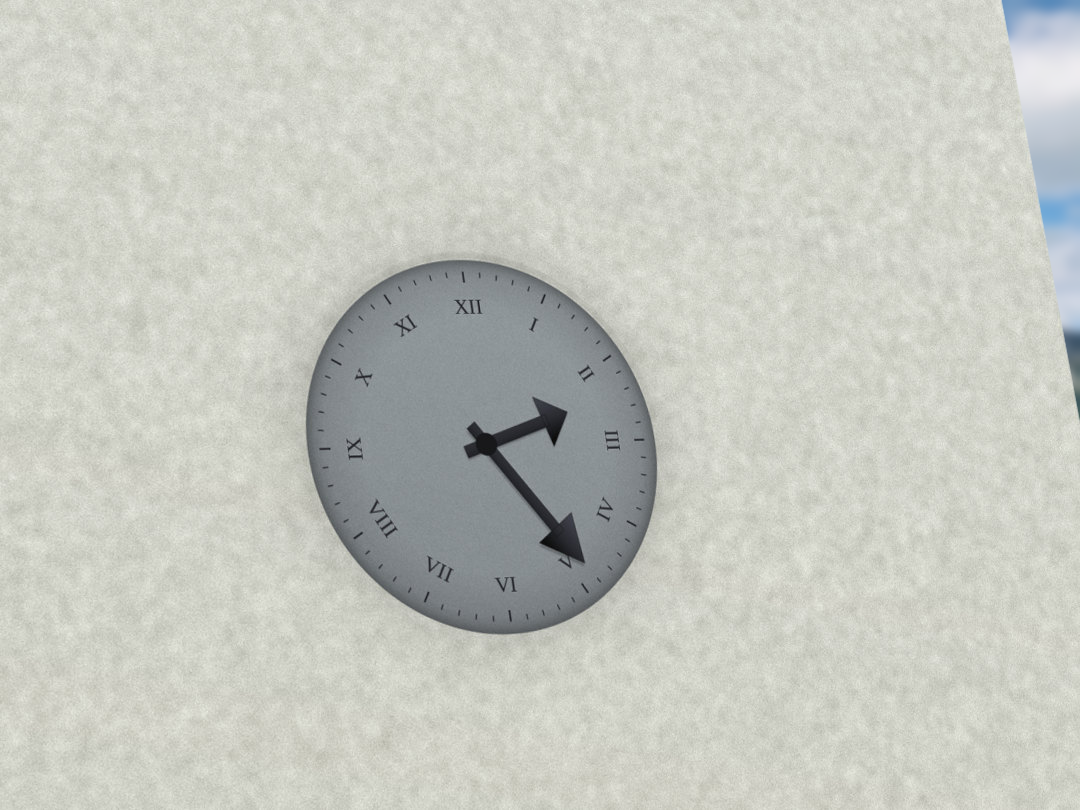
2:24
